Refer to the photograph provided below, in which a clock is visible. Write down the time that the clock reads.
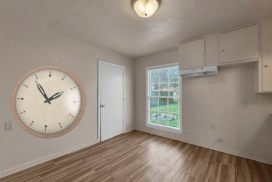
1:54
